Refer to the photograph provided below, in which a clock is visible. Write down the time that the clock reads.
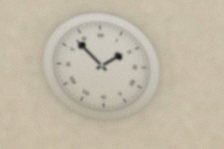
1:53
